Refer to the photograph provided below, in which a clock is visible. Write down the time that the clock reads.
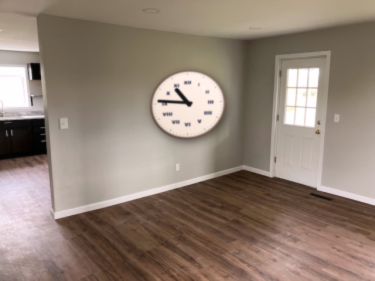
10:46
